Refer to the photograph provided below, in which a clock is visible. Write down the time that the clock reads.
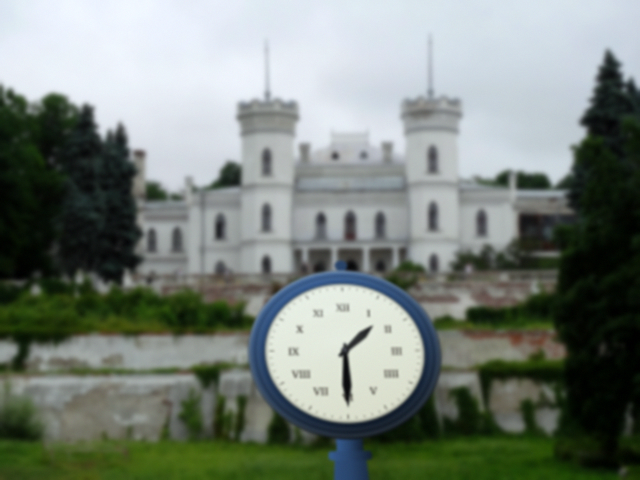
1:30
